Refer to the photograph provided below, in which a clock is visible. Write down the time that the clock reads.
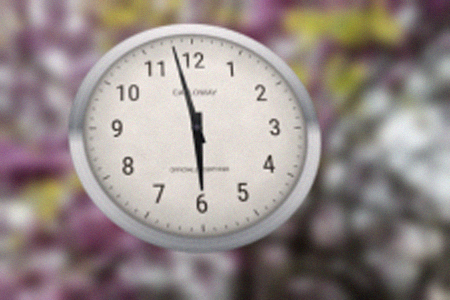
5:58
